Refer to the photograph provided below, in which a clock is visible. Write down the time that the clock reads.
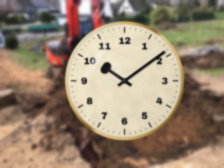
10:09
